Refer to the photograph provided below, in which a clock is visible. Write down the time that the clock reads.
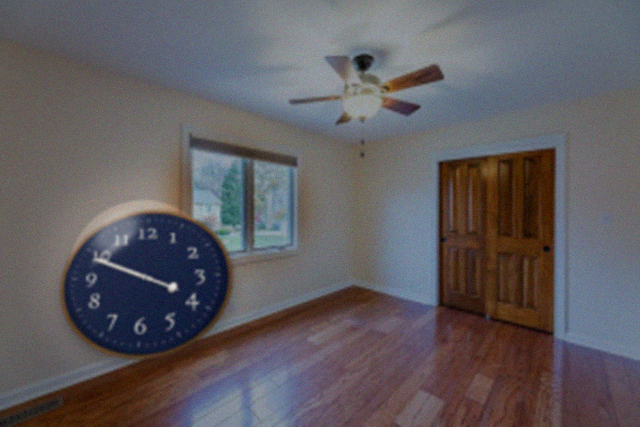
3:49
